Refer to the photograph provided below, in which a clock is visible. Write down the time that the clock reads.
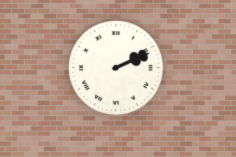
2:11
